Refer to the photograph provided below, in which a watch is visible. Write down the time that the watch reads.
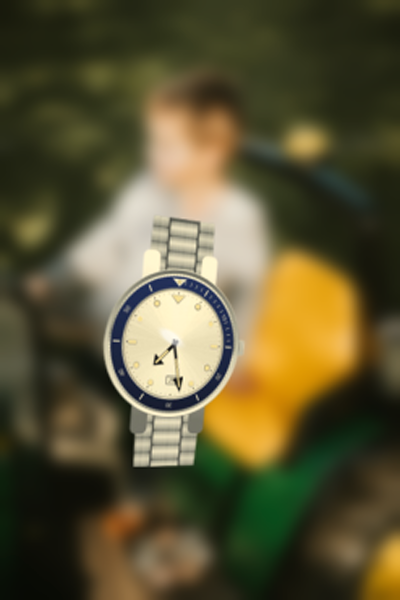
7:28
